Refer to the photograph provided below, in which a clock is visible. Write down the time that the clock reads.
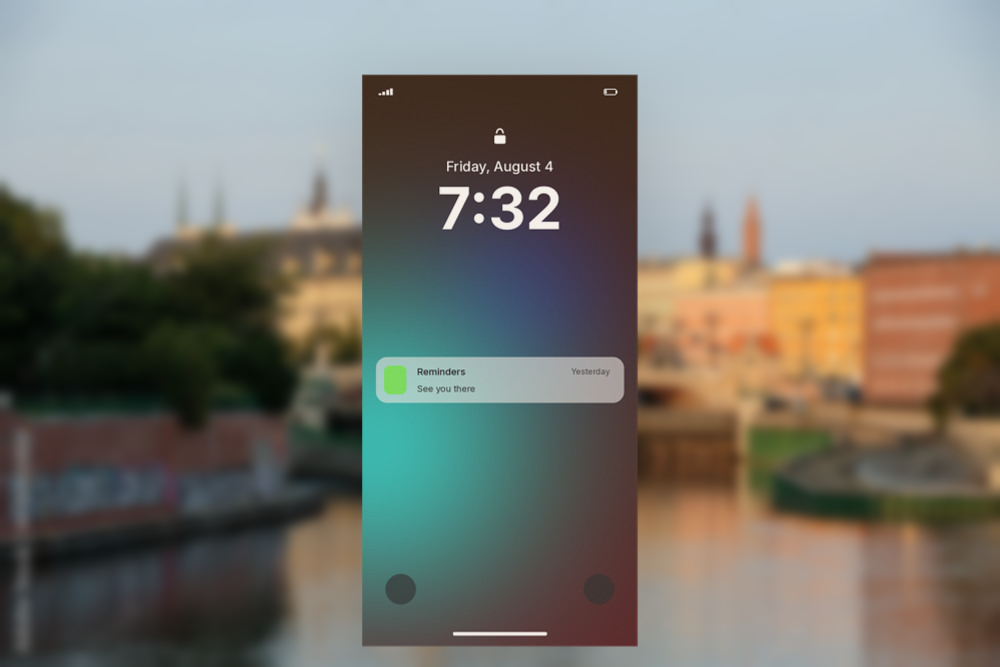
7:32
